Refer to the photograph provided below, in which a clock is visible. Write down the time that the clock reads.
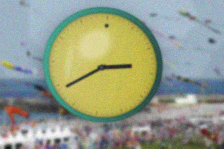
2:39
